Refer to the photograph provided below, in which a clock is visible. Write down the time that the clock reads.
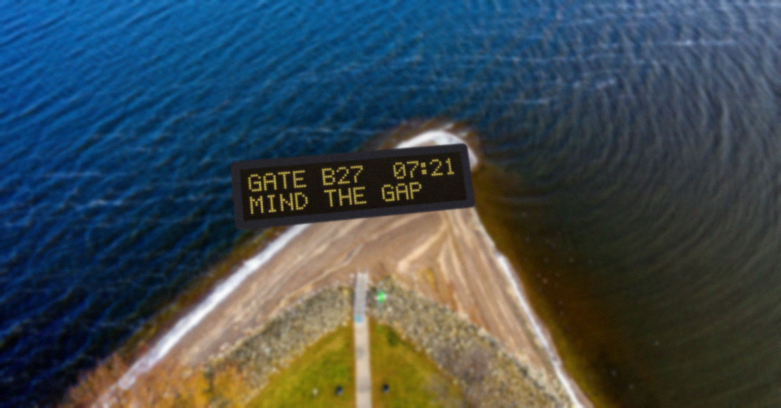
7:21
